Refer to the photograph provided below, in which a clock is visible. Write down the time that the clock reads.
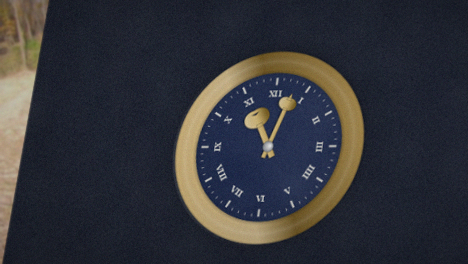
11:03
